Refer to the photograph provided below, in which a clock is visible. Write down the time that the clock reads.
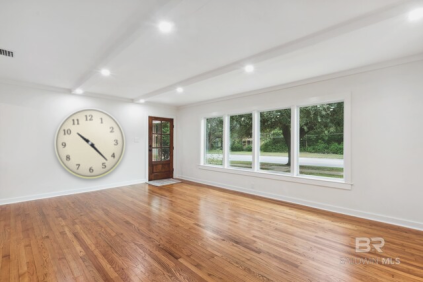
10:23
